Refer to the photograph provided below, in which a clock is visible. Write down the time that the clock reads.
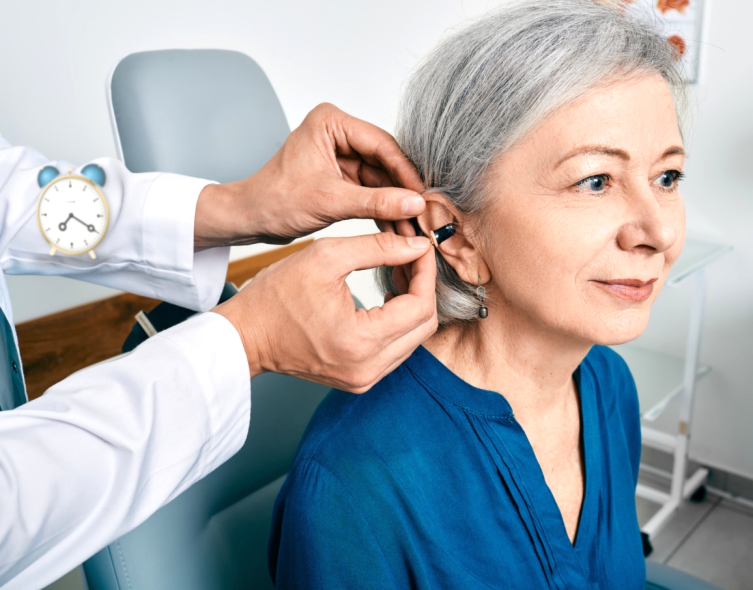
7:20
